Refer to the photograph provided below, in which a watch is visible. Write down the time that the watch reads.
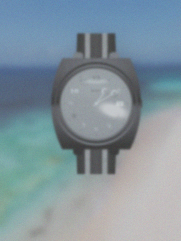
1:10
